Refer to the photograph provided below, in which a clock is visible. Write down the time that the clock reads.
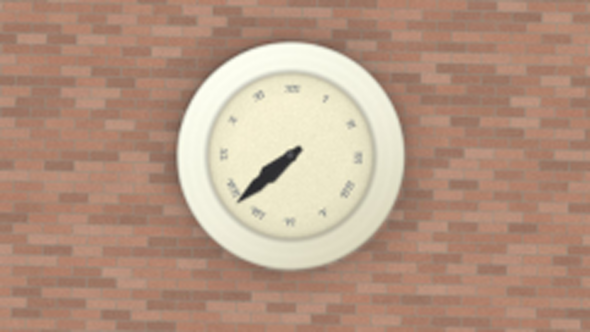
7:38
